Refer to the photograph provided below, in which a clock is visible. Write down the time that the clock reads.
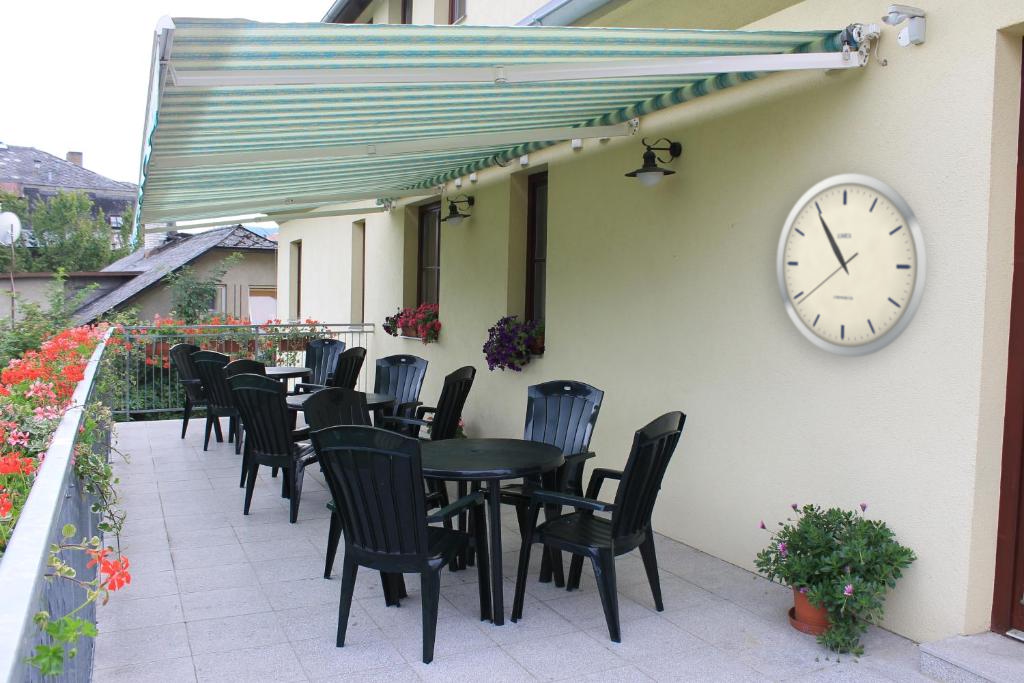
10:54:39
